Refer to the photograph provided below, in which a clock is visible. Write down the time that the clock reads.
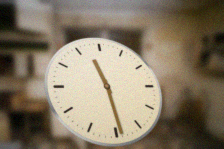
11:29
